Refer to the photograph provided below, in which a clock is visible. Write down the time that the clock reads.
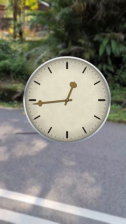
12:44
